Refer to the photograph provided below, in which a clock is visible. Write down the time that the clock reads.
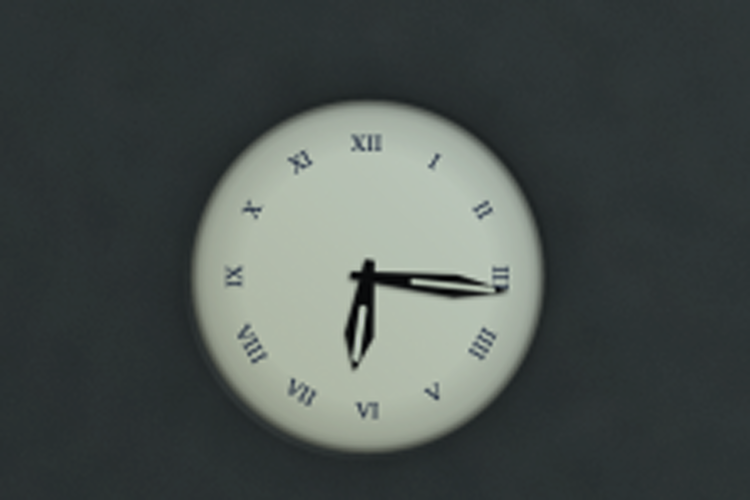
6:16
